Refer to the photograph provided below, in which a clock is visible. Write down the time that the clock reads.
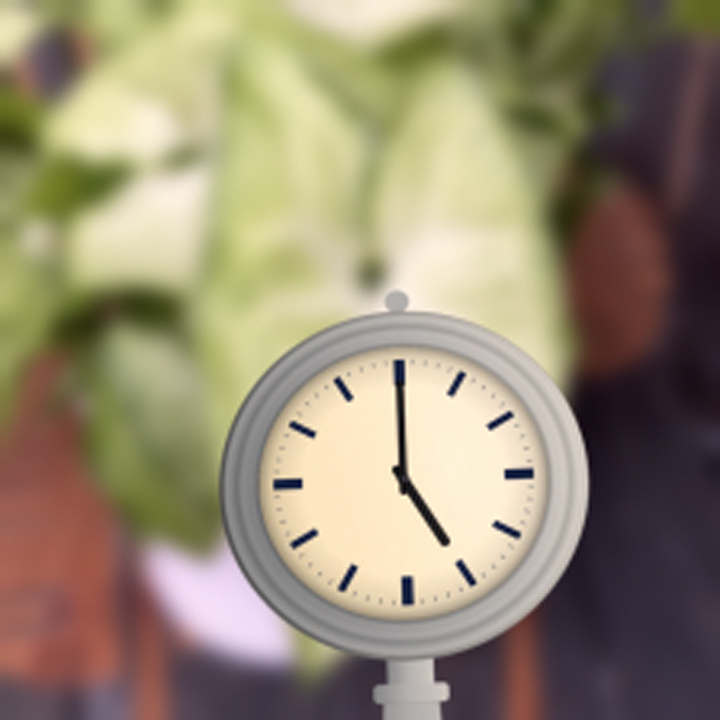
5:00
